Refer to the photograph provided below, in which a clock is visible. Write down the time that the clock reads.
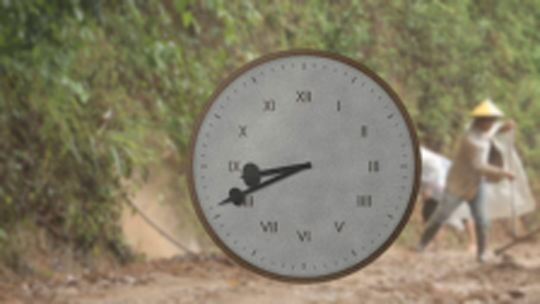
8:41
